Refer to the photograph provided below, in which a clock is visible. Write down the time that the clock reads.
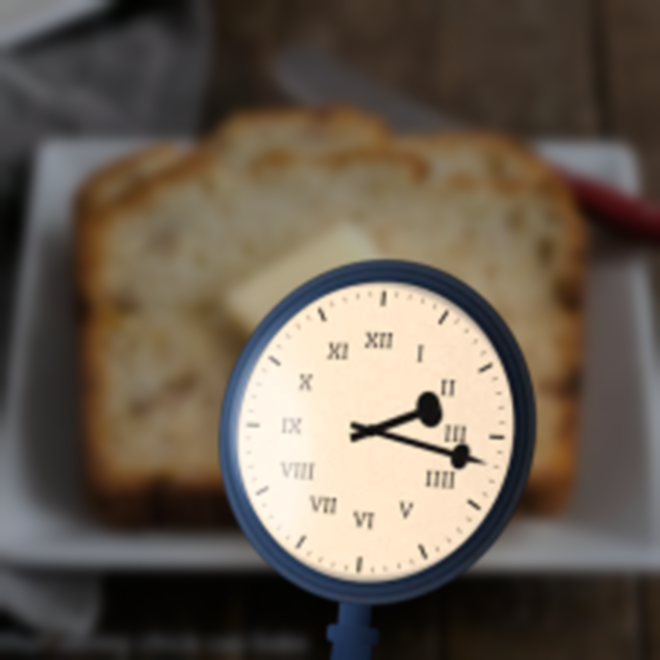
2:17
